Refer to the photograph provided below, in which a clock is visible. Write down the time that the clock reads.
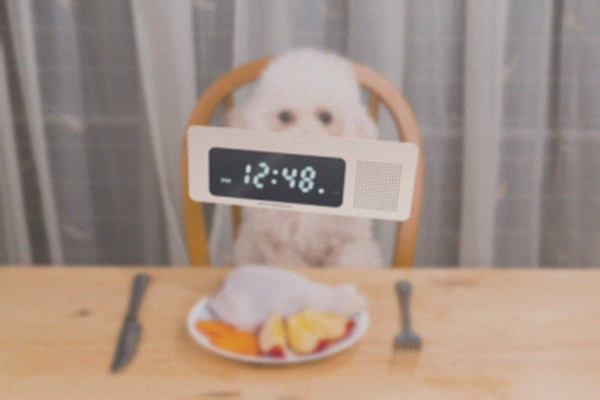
12:48
